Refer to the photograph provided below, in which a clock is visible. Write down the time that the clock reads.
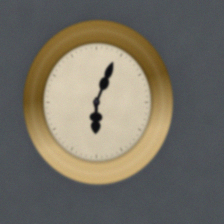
6:04
